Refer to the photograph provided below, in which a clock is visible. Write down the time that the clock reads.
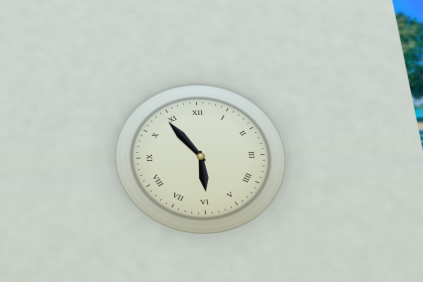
5:54
